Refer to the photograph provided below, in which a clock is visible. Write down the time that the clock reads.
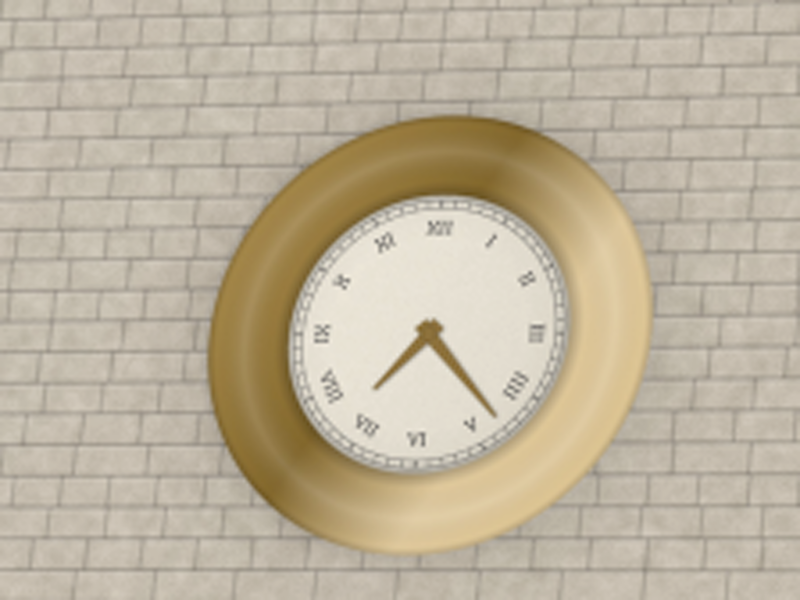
7:23
